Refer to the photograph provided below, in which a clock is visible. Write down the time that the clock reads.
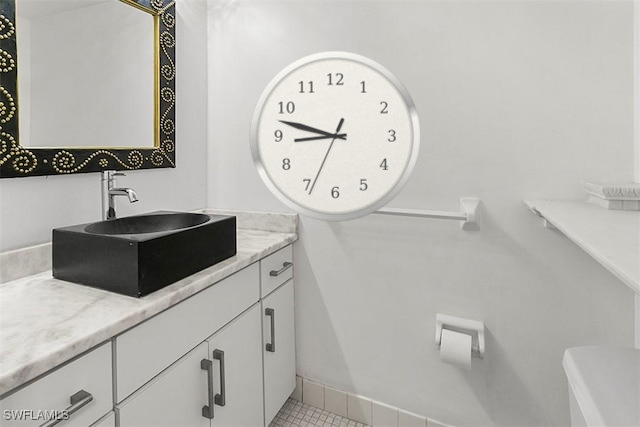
8:47:34
